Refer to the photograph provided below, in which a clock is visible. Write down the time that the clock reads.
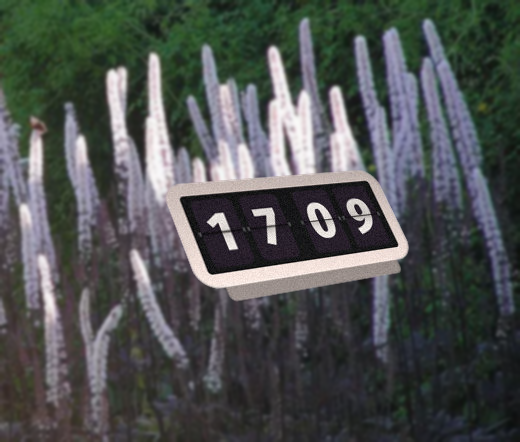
17:09
